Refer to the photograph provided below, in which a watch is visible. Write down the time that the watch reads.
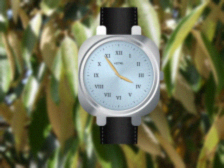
3:54
